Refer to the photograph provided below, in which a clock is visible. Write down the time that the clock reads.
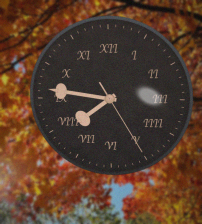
7:46:25
